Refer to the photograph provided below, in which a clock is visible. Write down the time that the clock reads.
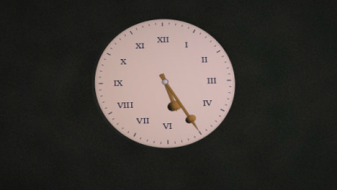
5:25
